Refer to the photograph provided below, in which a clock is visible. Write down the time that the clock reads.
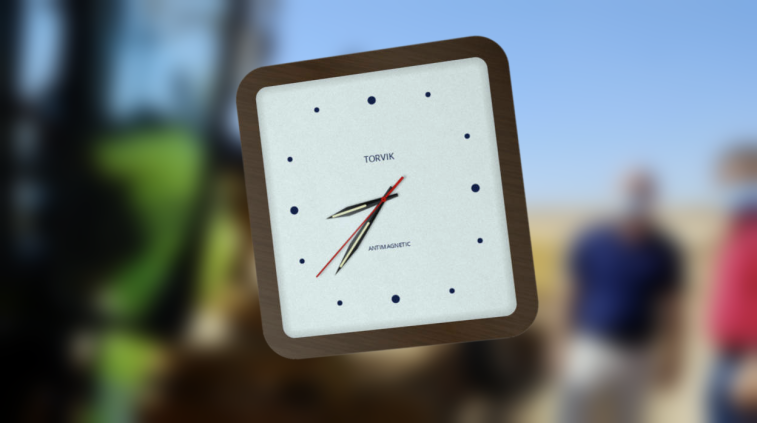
8:36:38
